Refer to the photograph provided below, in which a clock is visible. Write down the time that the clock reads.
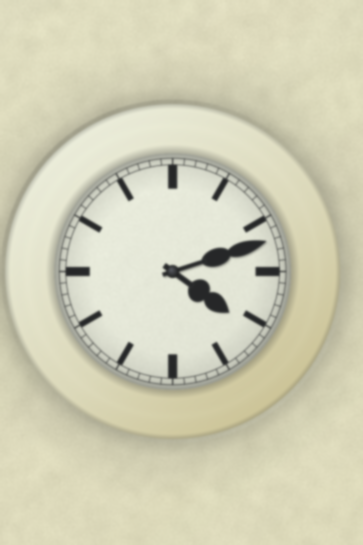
4:12
